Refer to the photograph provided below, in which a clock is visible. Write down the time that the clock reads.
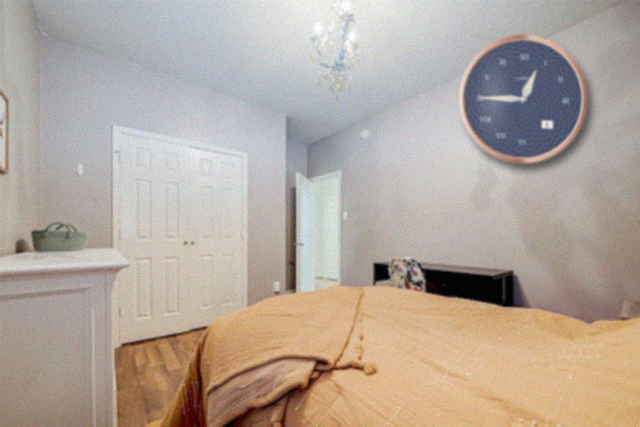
12:45
